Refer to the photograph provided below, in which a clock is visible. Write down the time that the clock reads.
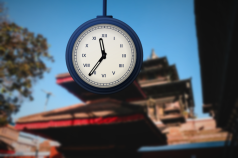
11:36
